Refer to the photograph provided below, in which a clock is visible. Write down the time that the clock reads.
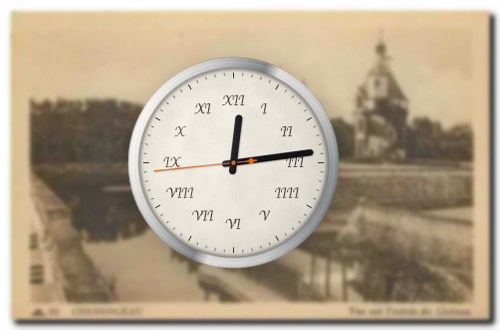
12:13:44
